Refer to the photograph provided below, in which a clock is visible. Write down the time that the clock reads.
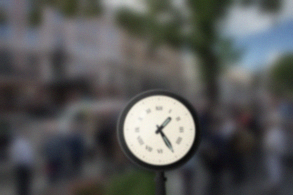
1:25
